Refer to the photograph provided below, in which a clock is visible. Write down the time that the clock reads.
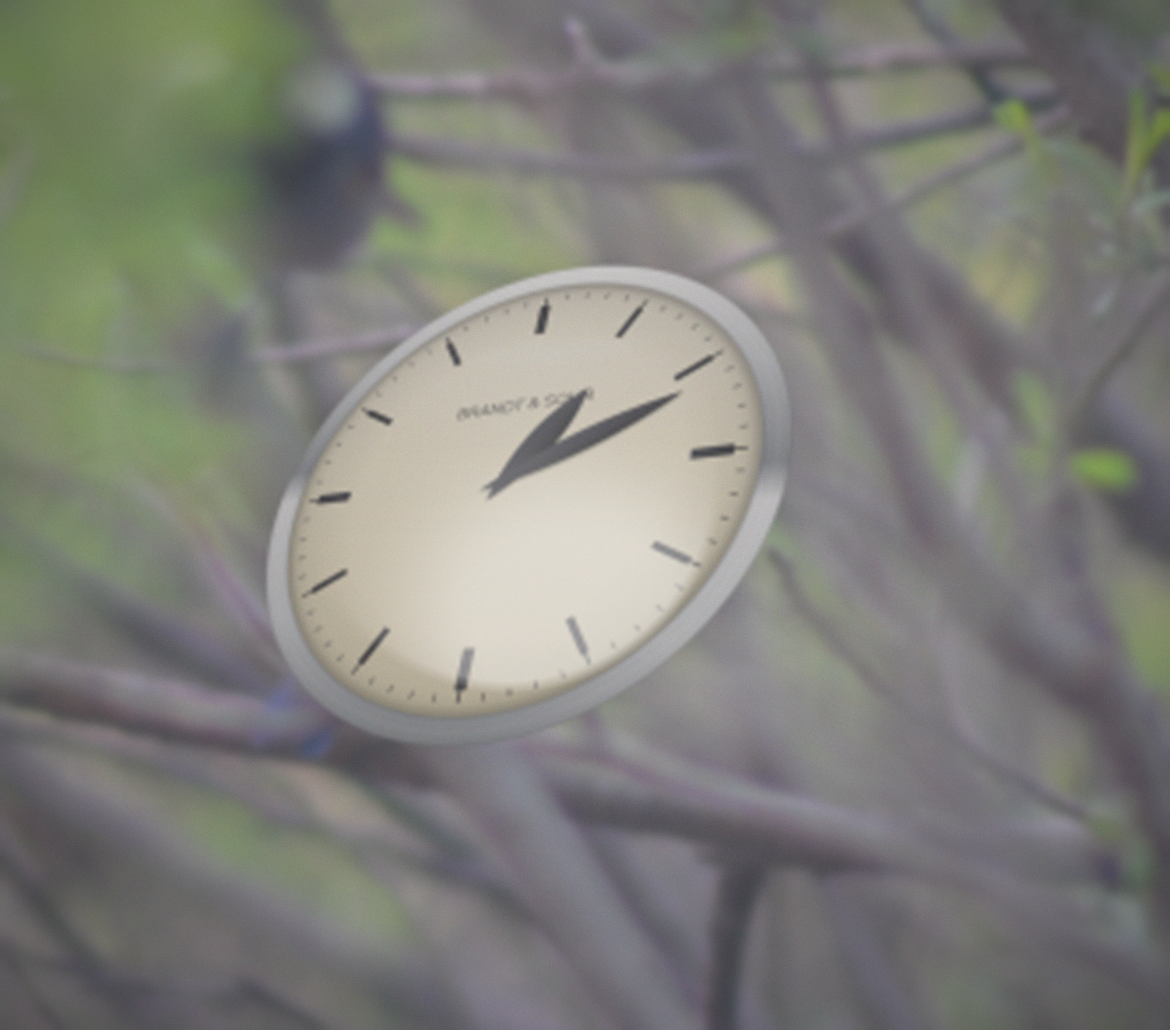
1:11
